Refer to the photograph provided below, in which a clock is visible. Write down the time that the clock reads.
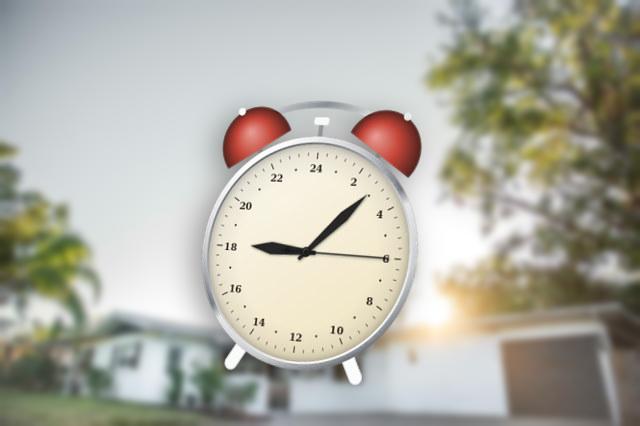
18:07:15
